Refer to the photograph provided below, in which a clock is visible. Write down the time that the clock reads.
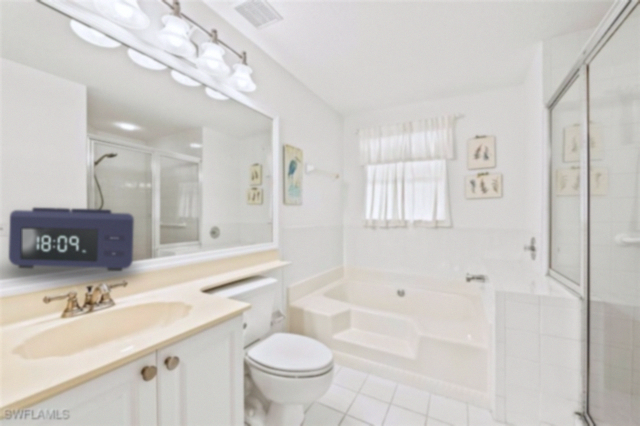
18:09
